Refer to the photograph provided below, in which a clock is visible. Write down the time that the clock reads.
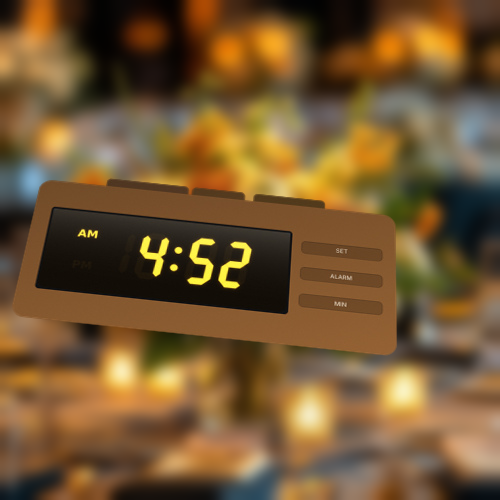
4:52
